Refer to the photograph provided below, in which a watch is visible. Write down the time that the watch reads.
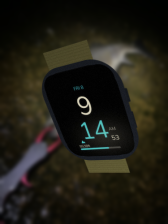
9:14
